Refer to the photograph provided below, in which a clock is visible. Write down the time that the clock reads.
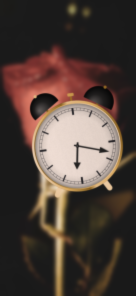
6:18
